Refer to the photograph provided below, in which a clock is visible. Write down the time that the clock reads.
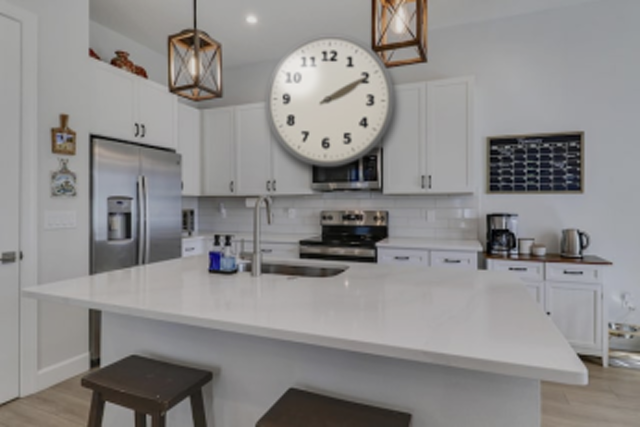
2:10
